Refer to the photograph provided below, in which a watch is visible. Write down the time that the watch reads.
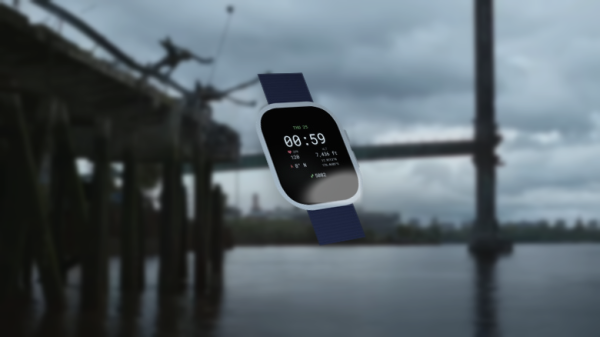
0:59
